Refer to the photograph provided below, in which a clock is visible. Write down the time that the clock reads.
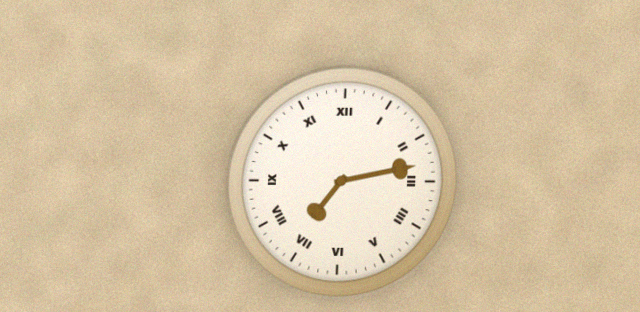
7:13
